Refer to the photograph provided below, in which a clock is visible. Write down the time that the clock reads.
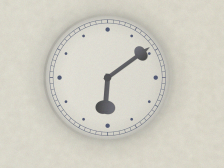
6:09
